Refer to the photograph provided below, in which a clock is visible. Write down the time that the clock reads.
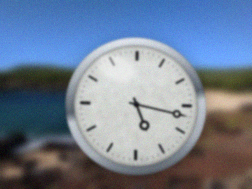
5:17
